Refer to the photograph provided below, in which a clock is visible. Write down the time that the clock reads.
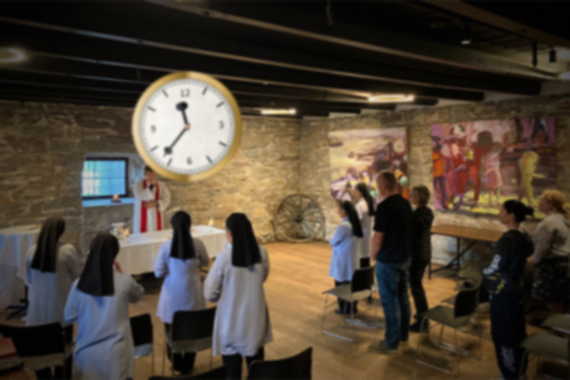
11:37
